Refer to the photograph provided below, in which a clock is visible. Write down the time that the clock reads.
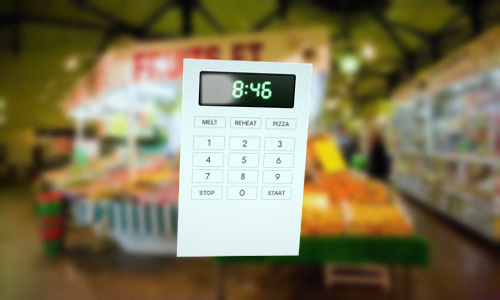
8:46
